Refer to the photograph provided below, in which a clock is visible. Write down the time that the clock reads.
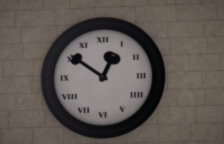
12:51
